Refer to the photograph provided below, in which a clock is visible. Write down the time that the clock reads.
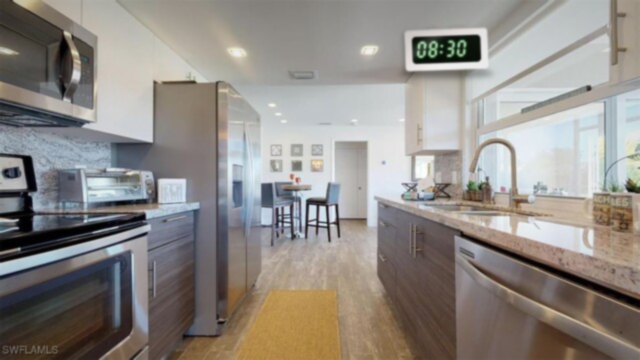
8:30
